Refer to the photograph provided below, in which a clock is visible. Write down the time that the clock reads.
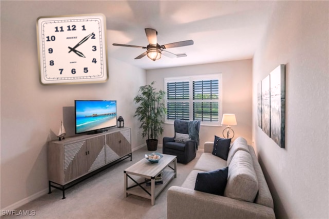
4:09
